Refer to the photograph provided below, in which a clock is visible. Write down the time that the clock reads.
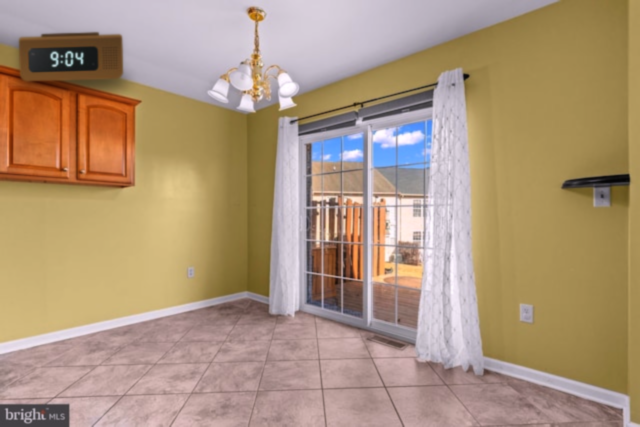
9:04
